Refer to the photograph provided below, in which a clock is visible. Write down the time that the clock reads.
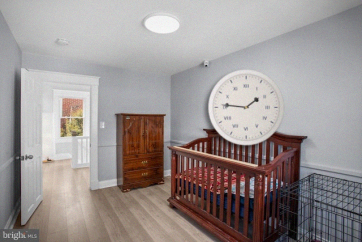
1:46
